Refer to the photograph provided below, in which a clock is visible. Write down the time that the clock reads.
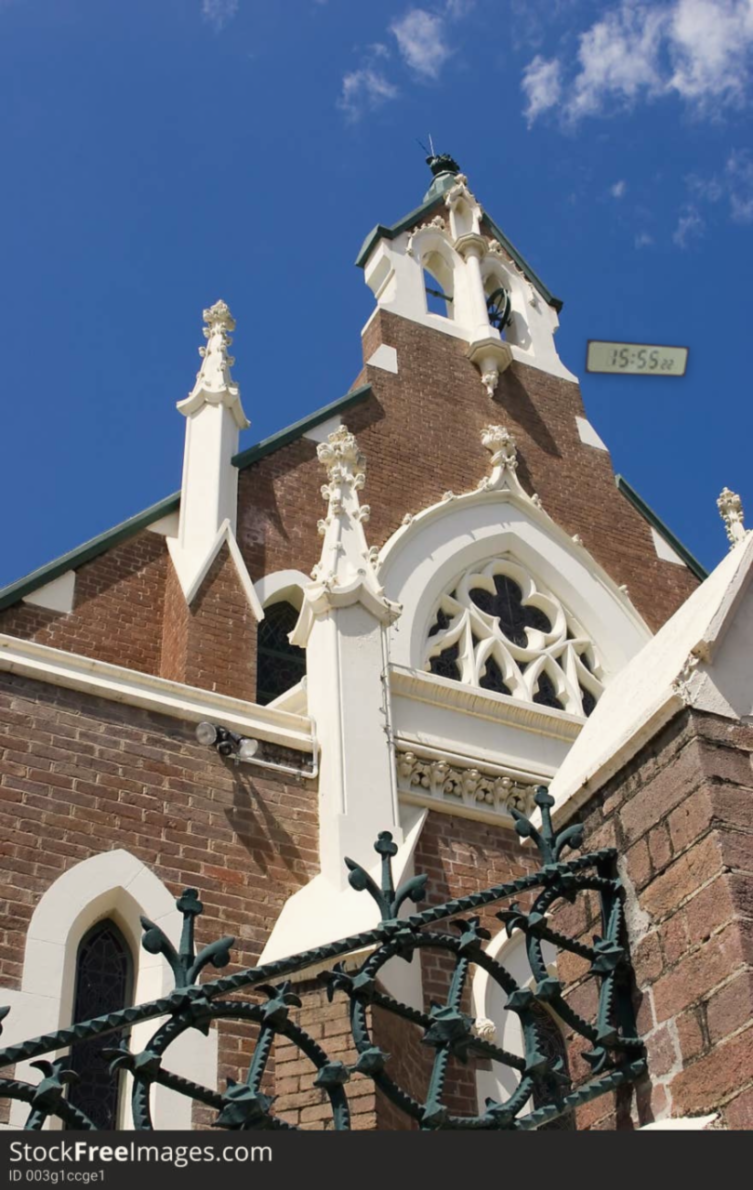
15:55
